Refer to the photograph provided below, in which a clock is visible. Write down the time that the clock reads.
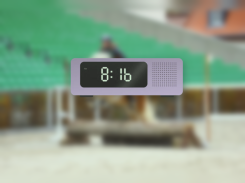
8:16
